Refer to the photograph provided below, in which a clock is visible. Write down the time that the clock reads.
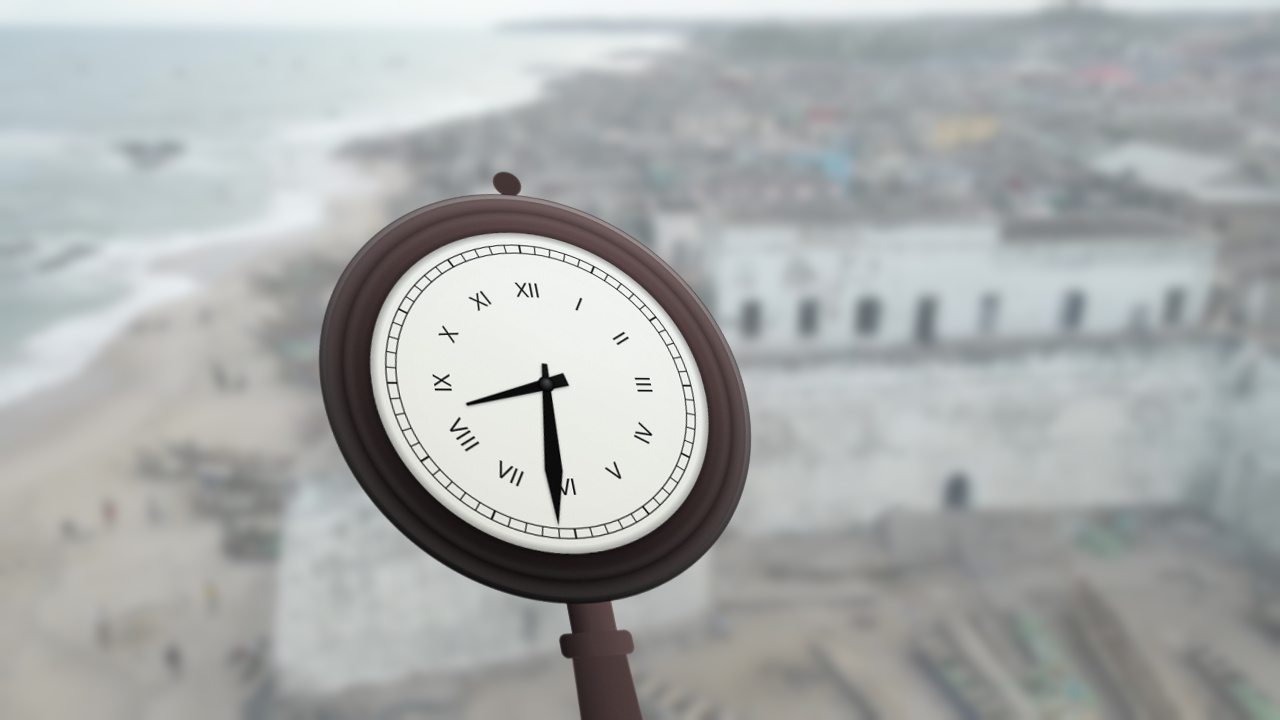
8:31
